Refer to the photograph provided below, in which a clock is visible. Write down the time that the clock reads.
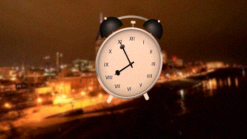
7:55
